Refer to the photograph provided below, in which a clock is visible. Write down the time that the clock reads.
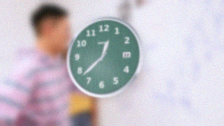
12:38
